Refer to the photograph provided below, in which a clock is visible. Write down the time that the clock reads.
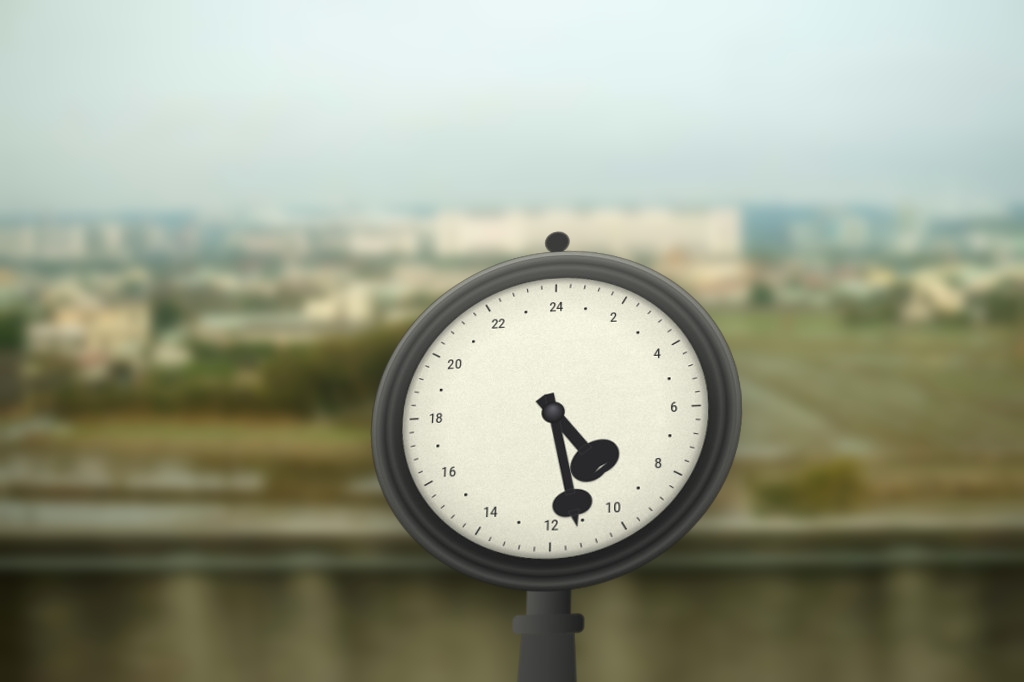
9:28
